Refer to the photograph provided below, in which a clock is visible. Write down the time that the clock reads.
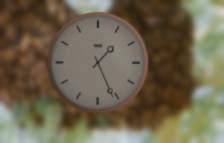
1:26
